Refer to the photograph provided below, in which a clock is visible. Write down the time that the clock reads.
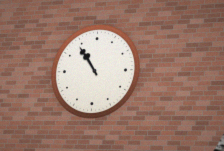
10:54
